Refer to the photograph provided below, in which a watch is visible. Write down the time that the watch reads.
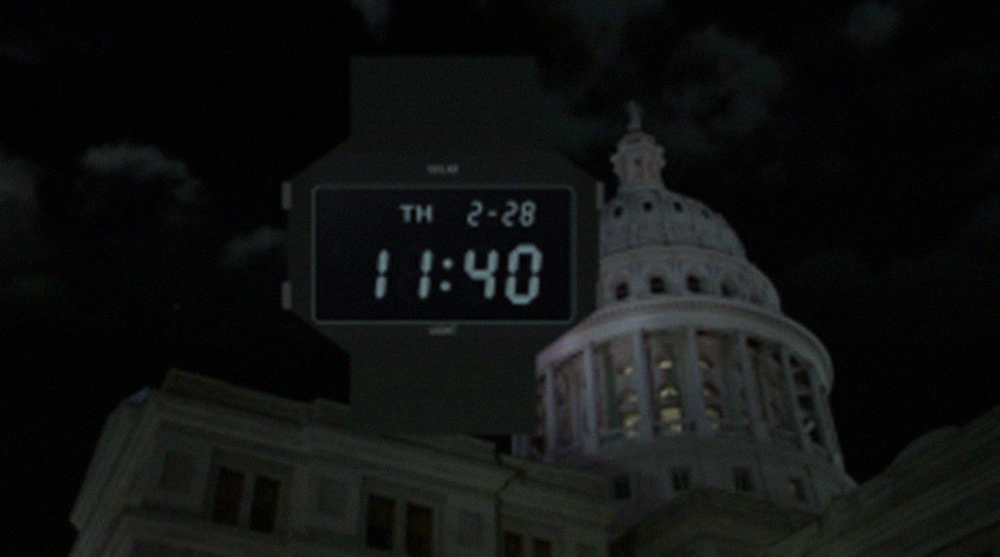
11:40
